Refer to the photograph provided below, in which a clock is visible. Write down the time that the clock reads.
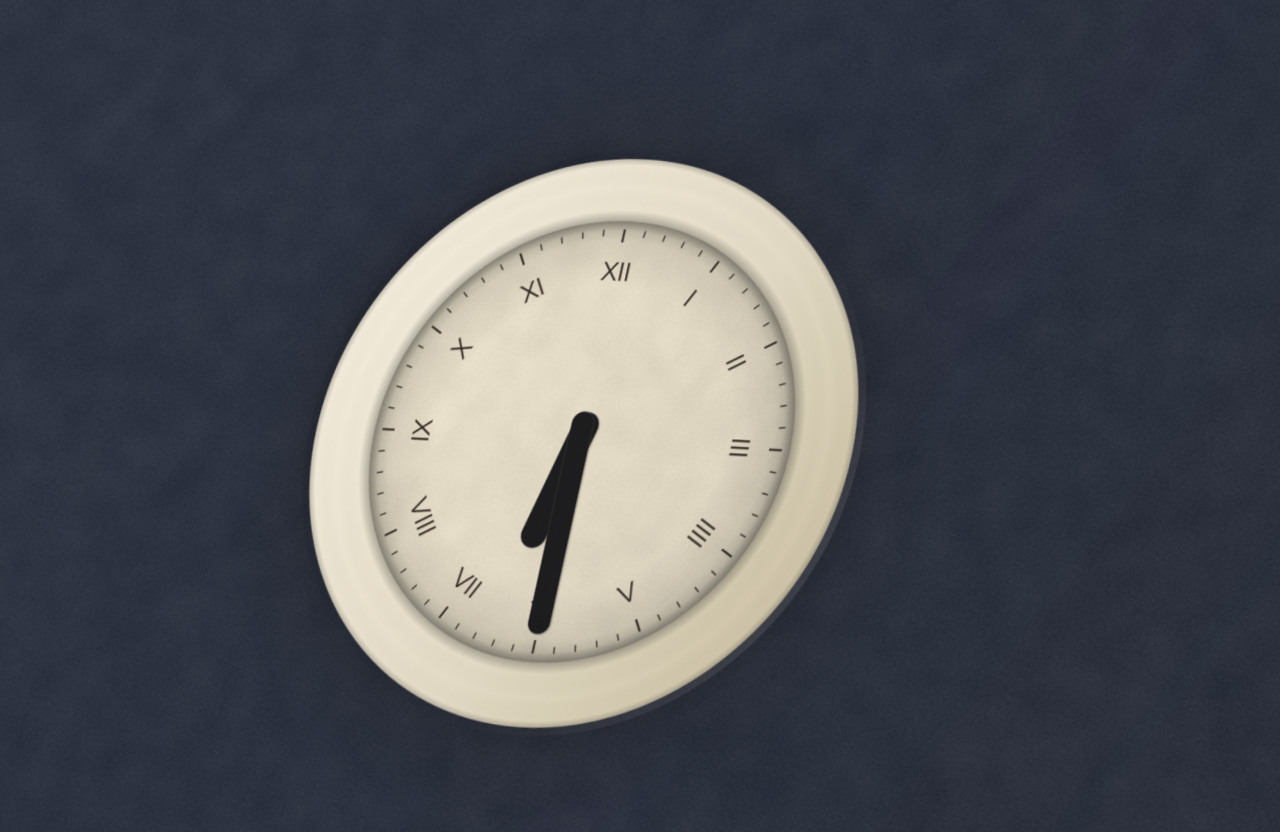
6:30
